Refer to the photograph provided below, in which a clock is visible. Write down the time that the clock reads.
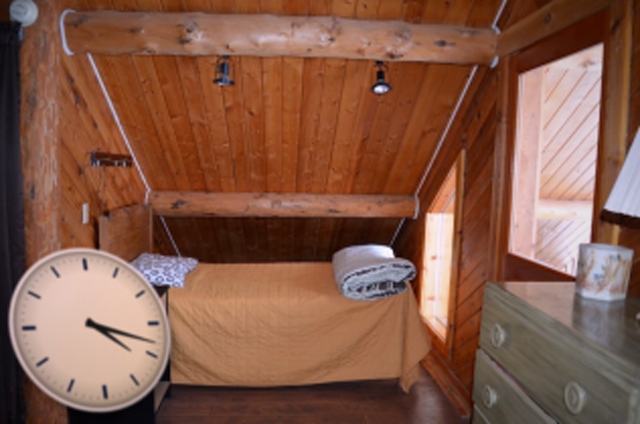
4:18
